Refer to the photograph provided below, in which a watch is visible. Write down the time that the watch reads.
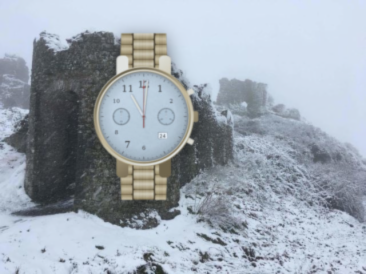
11:01
